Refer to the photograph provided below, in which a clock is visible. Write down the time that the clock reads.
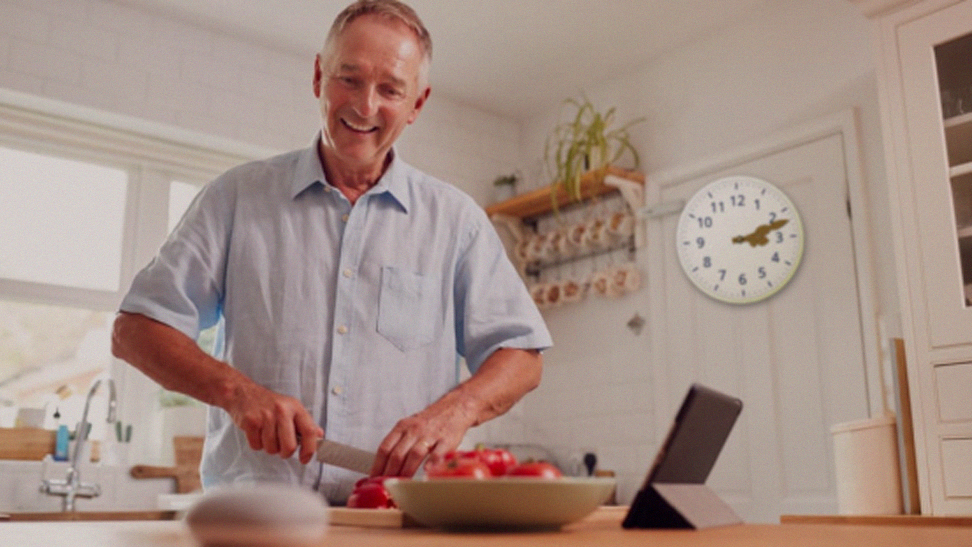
3:12
